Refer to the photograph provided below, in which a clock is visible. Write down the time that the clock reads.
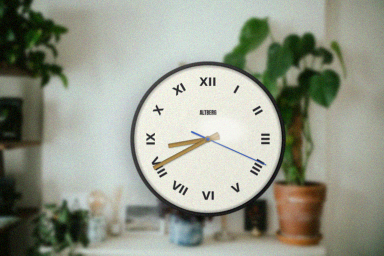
8:40:19
